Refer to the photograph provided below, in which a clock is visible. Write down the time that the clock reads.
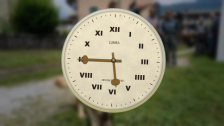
5:45
